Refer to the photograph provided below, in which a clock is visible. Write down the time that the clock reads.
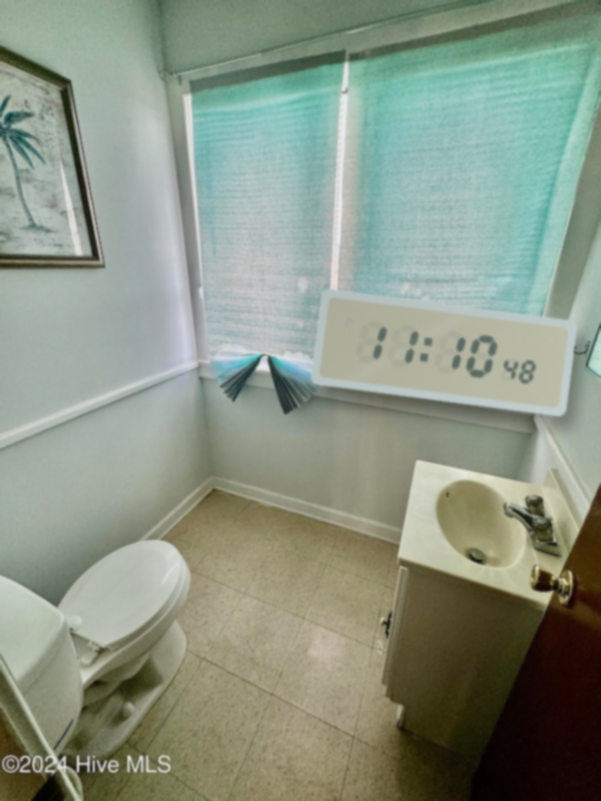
11:10:48
